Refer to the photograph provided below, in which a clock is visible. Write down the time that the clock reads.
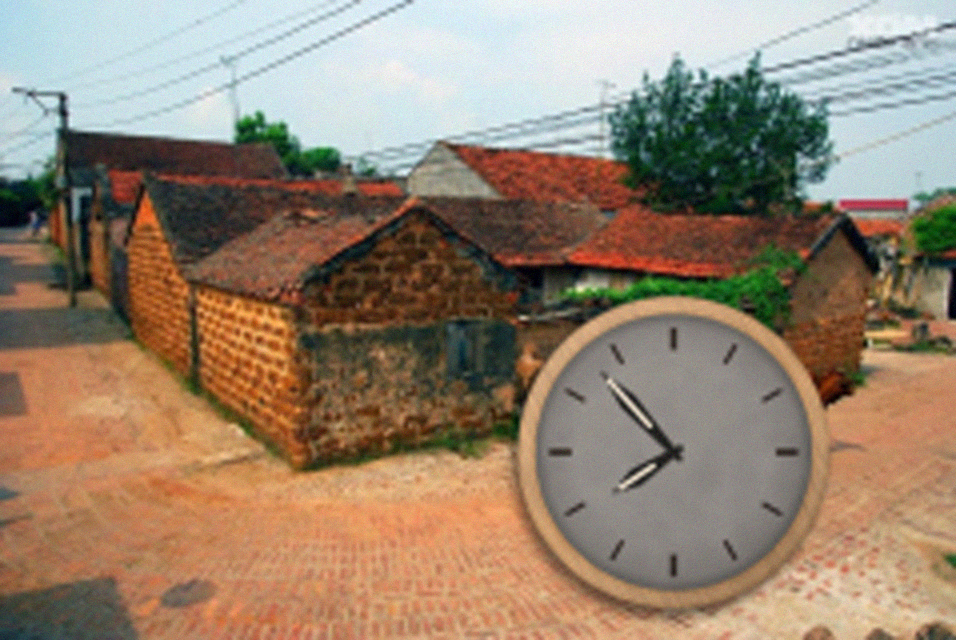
7:53
